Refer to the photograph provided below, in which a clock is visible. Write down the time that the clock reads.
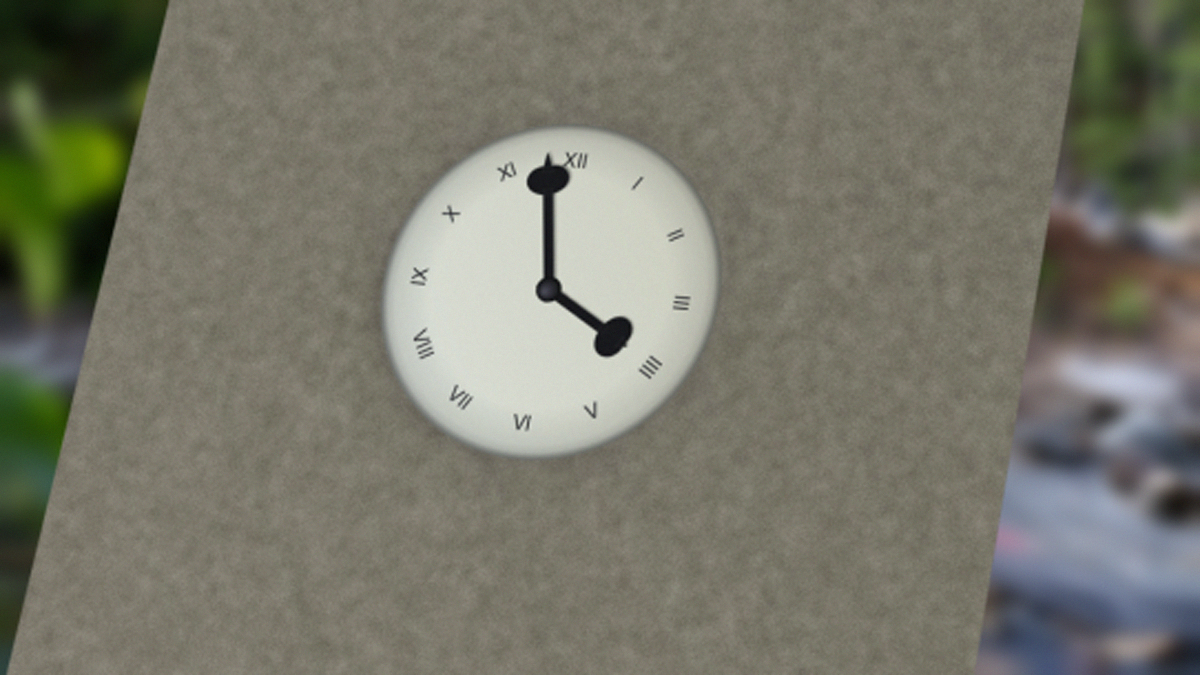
3:58
